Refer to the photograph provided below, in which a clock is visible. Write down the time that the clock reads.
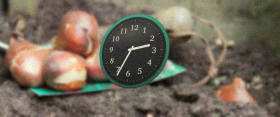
2:34
